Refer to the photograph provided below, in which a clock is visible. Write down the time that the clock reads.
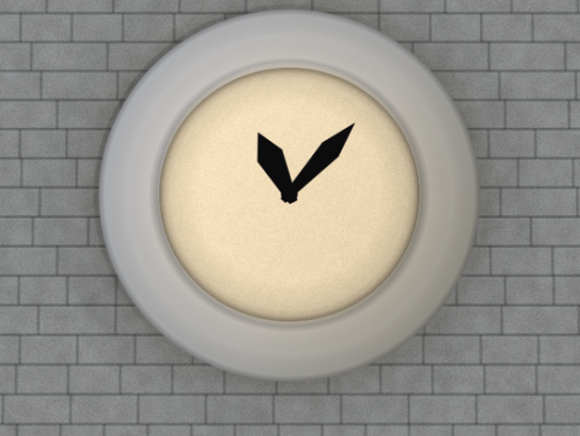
11:07
